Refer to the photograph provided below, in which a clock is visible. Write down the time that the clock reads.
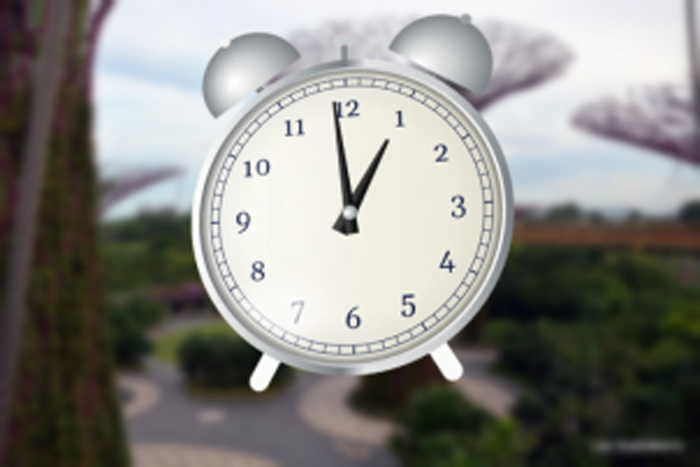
12:59
